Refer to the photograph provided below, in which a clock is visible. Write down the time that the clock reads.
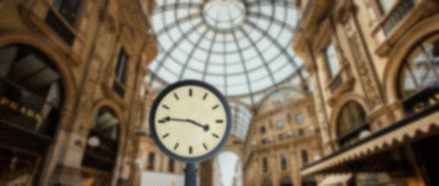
3:46
